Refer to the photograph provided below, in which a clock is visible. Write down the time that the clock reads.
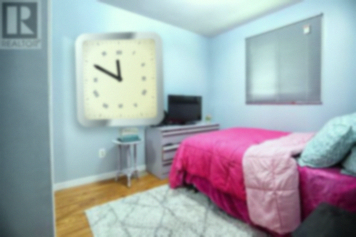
11:50
